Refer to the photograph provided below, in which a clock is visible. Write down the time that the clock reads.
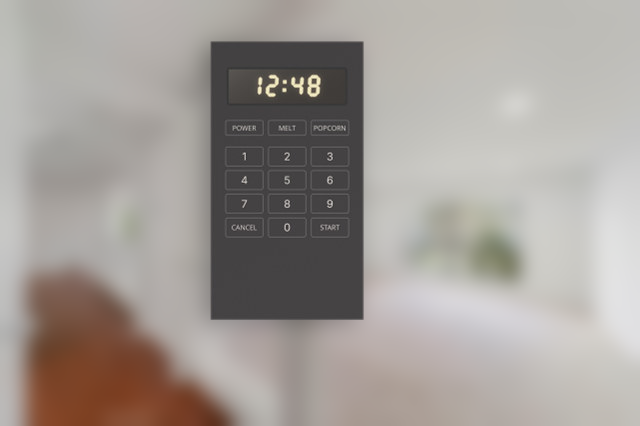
12:48
